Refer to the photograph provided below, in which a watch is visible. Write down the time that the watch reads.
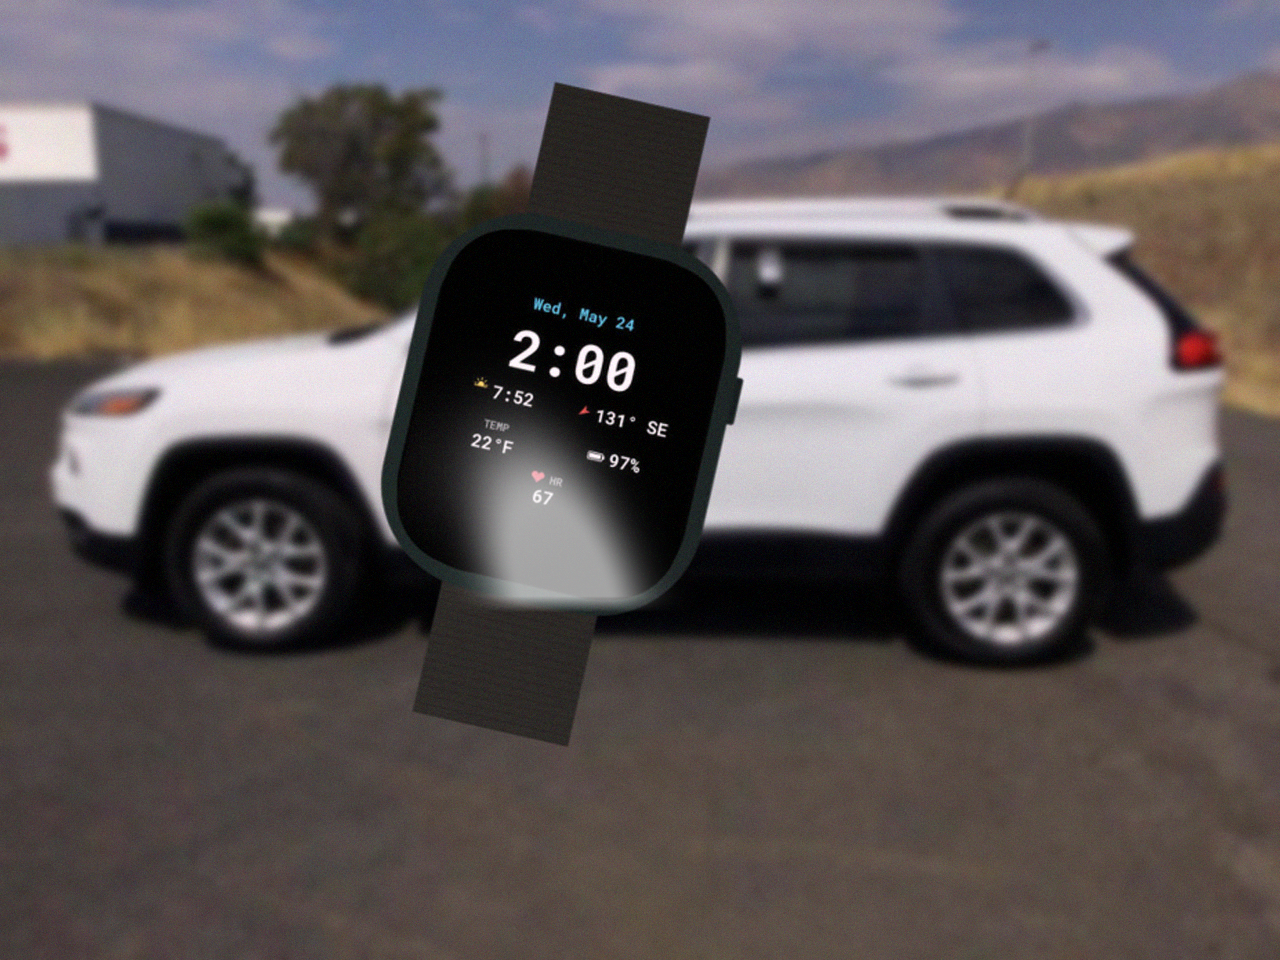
2:00
